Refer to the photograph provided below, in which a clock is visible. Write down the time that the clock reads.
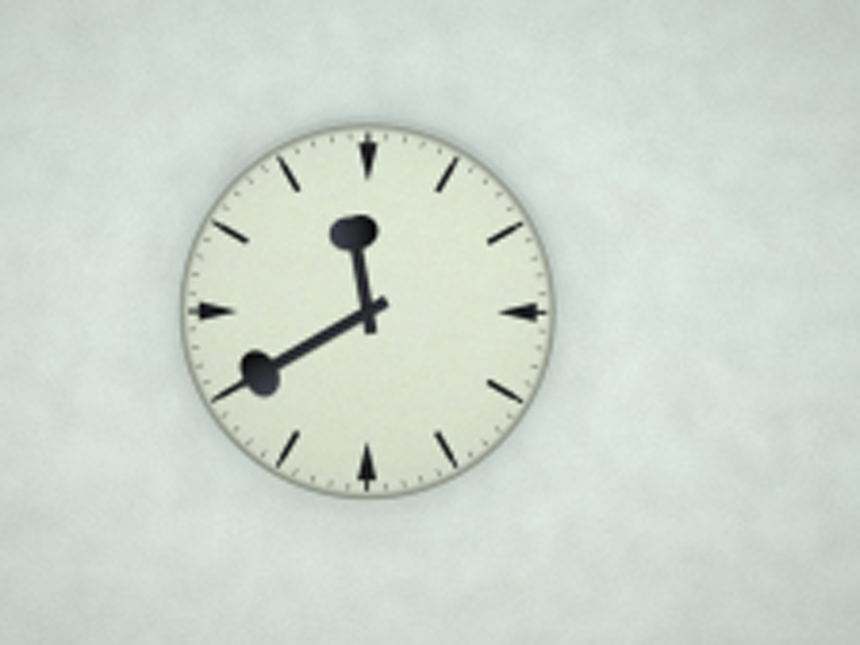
11:40
